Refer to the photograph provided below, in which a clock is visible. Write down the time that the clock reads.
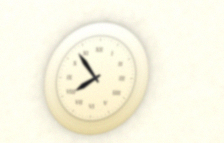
7:53
